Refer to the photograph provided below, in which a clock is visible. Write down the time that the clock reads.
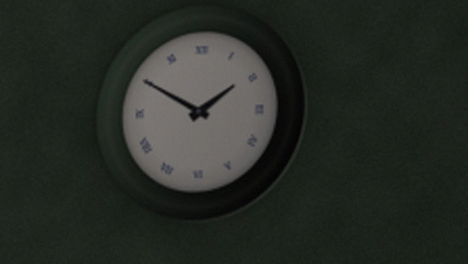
1:50
